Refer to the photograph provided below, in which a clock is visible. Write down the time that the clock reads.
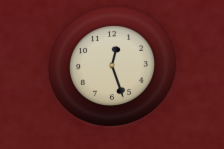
12:27
